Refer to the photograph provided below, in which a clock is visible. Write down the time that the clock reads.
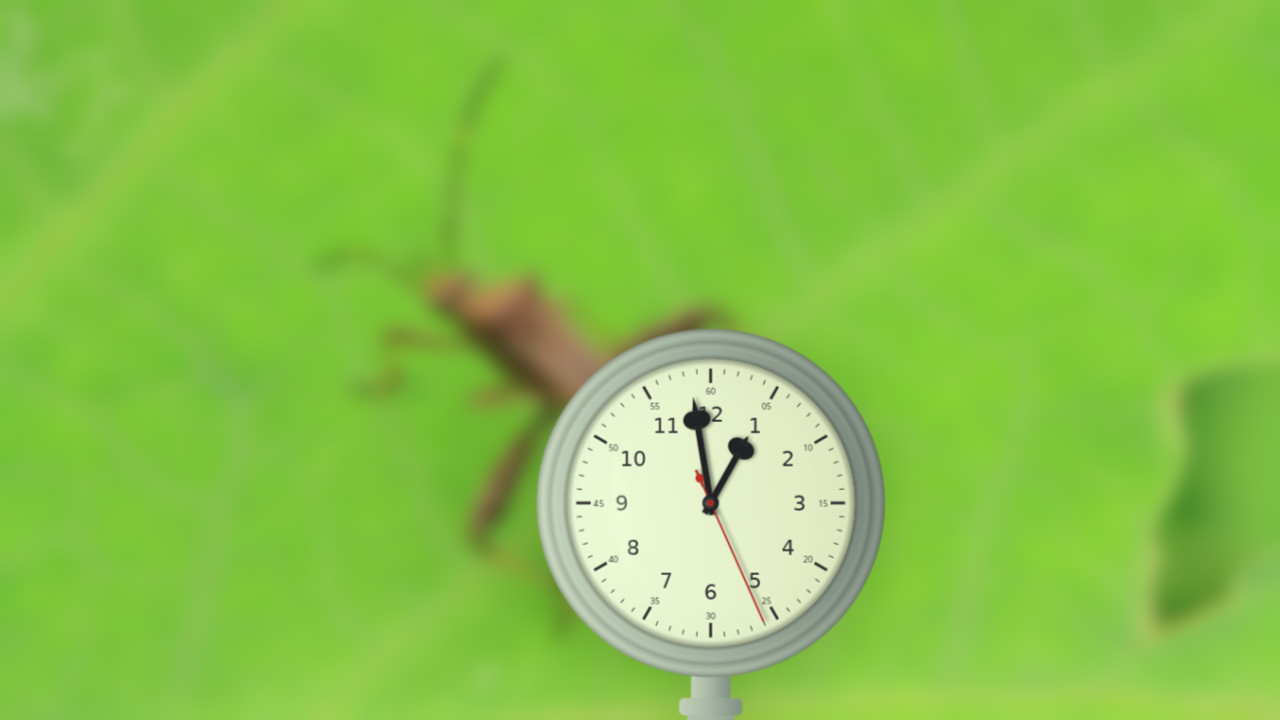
12:58:26
